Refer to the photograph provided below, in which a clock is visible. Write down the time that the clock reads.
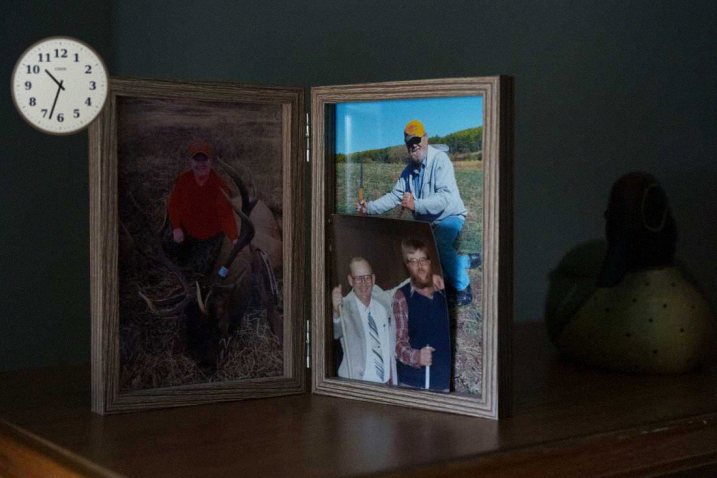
10:33
